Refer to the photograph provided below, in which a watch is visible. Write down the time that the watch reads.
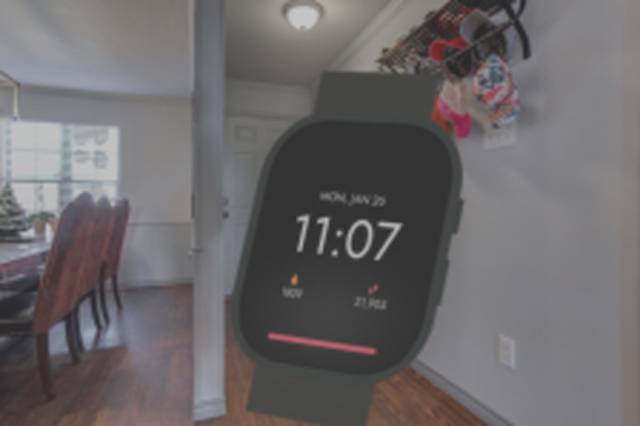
11:07
